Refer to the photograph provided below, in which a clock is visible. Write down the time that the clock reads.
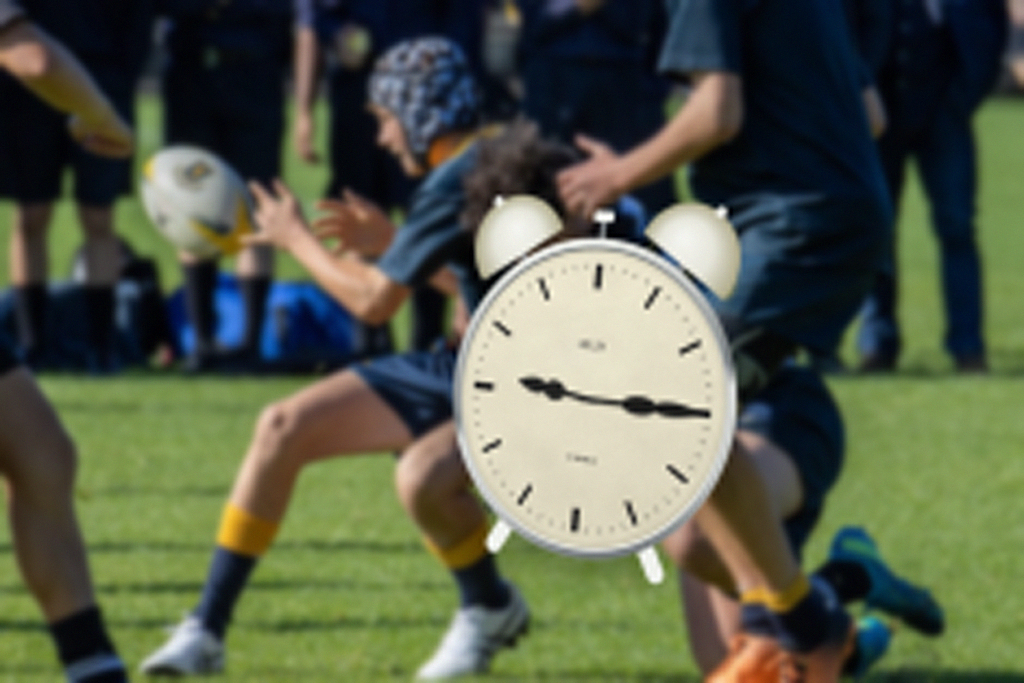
9:15
